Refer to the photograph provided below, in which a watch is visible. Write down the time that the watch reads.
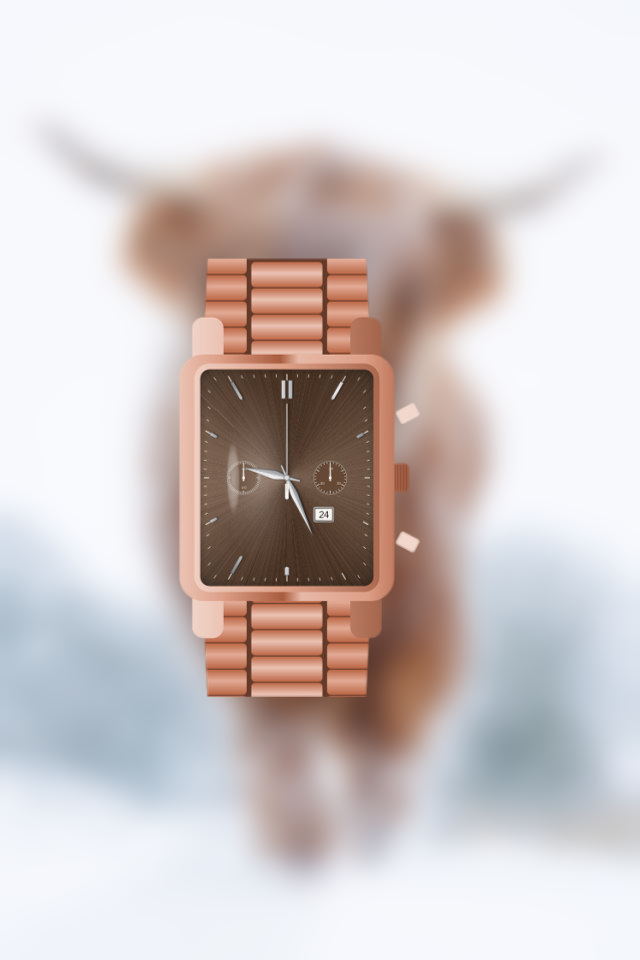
9:26
